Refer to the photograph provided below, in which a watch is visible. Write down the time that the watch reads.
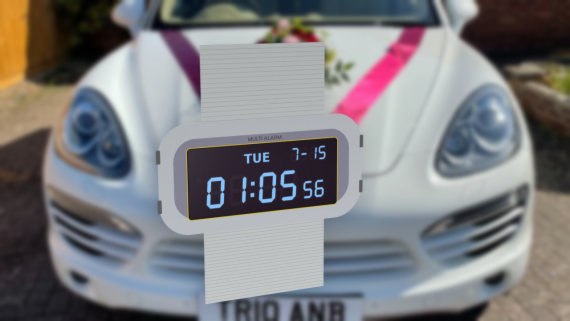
1:05:56
